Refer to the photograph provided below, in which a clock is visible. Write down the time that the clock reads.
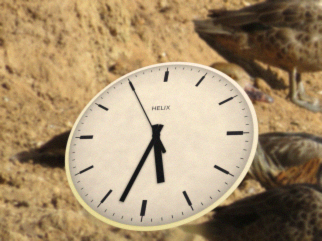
5:32:55
